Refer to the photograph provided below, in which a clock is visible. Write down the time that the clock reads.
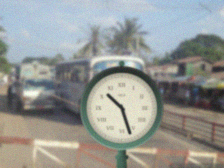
10:27
